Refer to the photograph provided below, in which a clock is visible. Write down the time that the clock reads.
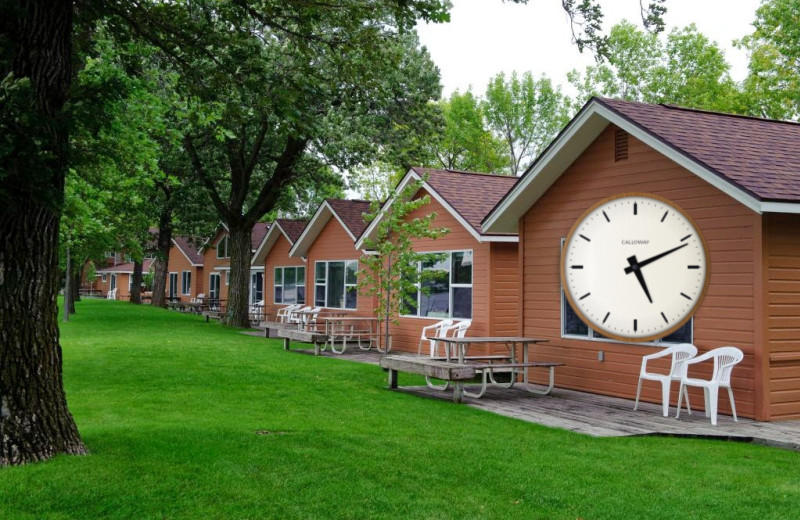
5:11
